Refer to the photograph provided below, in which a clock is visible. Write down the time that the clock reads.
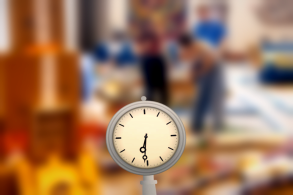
6:31
